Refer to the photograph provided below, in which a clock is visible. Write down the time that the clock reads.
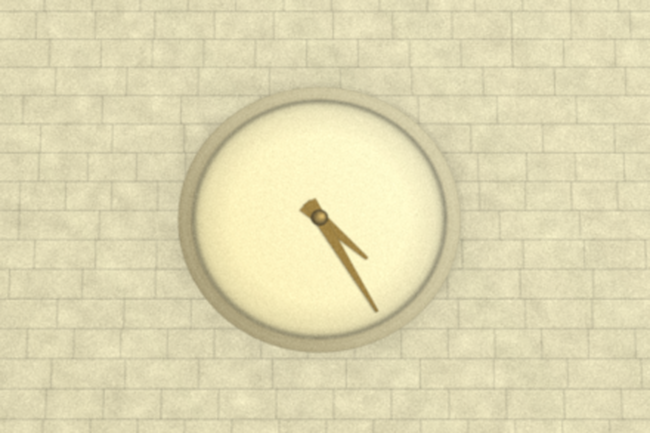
4:25
